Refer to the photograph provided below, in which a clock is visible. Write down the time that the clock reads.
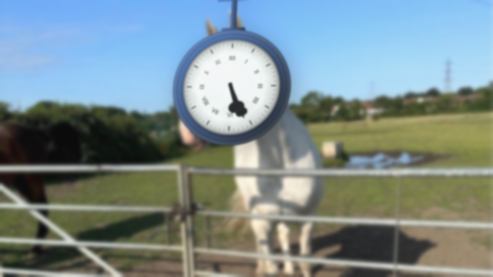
5:26
